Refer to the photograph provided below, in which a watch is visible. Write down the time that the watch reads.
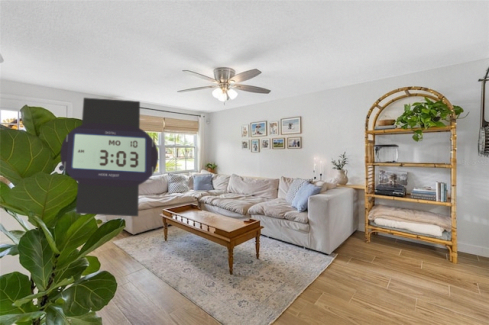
3:03
